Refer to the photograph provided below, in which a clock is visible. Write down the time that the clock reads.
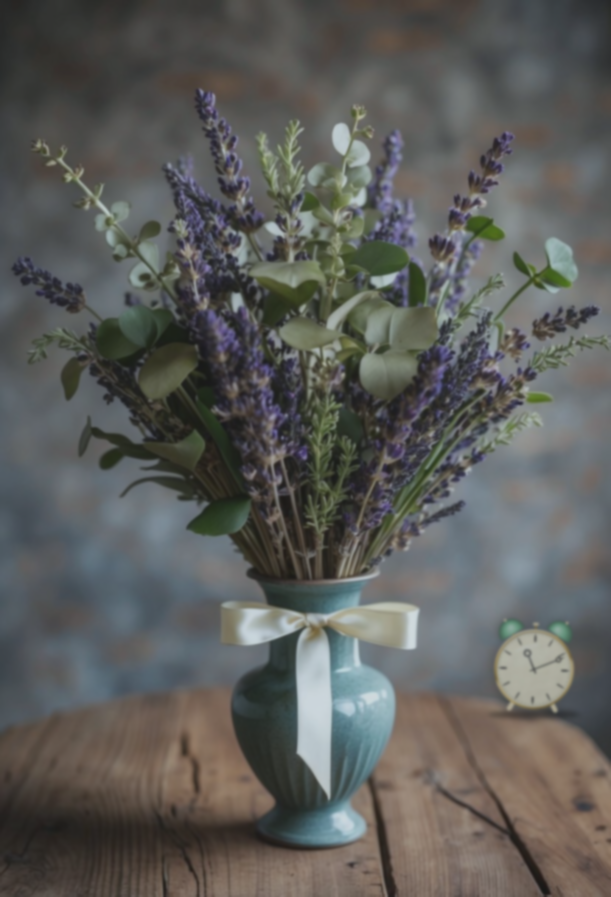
11:11
